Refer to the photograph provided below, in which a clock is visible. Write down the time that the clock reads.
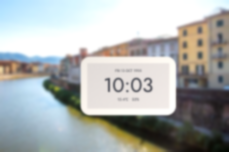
10:03
